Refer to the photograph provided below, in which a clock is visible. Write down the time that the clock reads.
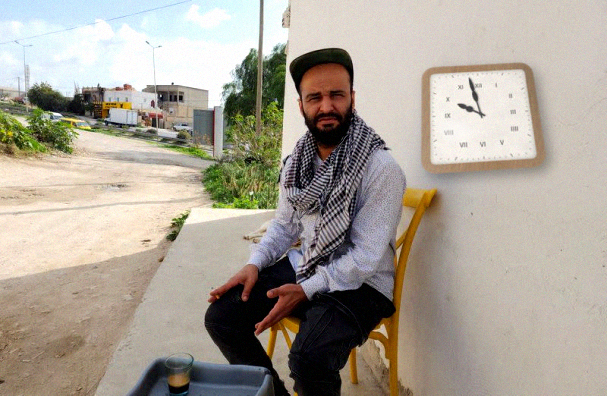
9:58
